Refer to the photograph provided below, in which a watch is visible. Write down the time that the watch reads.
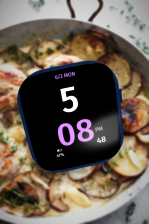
5:08:48
